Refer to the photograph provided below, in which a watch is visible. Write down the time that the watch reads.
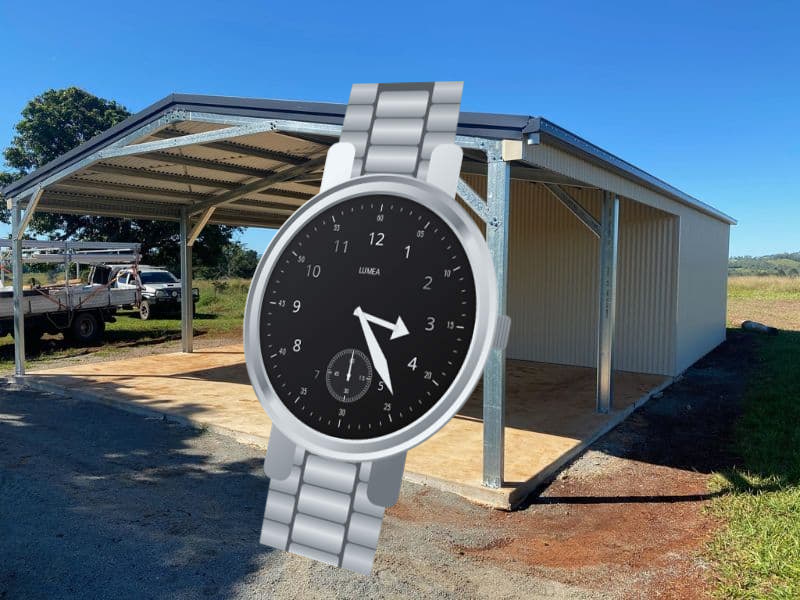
3:24
